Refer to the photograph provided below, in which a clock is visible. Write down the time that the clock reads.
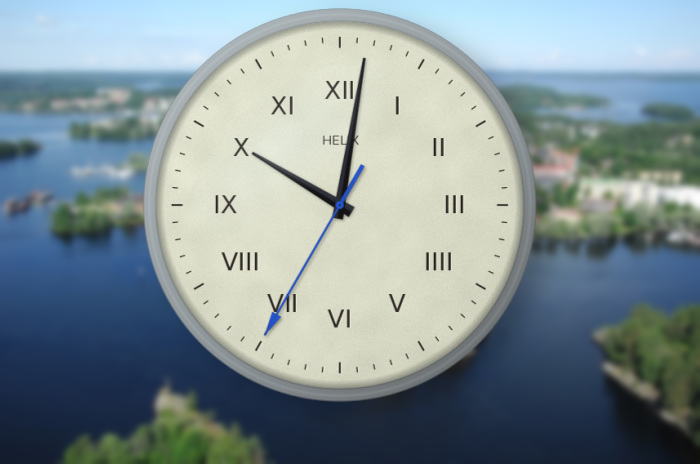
10:01:35
